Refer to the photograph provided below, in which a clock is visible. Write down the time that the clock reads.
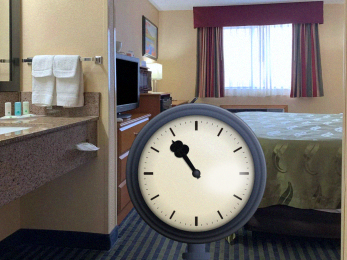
10:54
